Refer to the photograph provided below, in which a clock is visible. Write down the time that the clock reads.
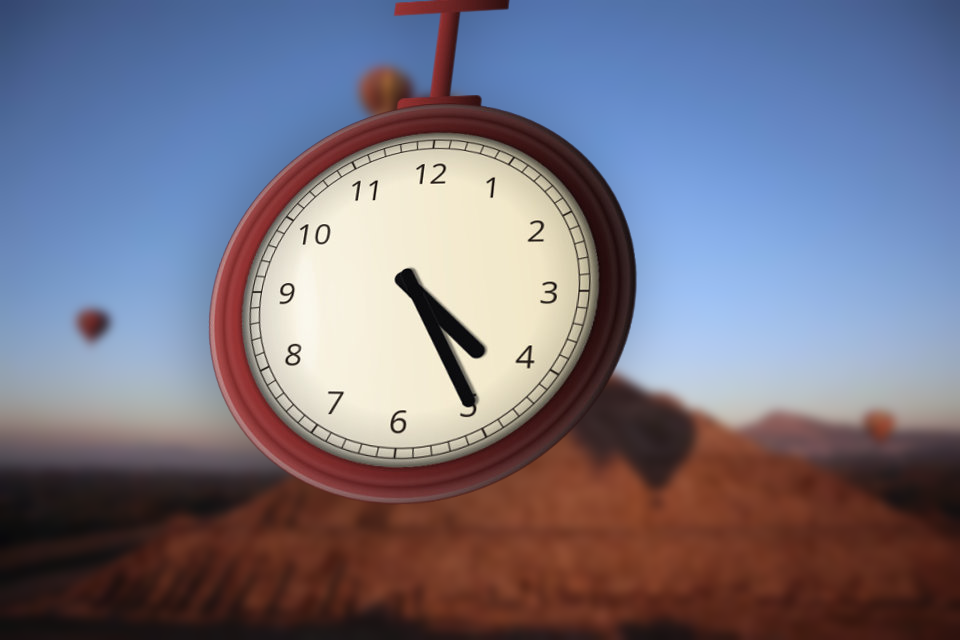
4:25
